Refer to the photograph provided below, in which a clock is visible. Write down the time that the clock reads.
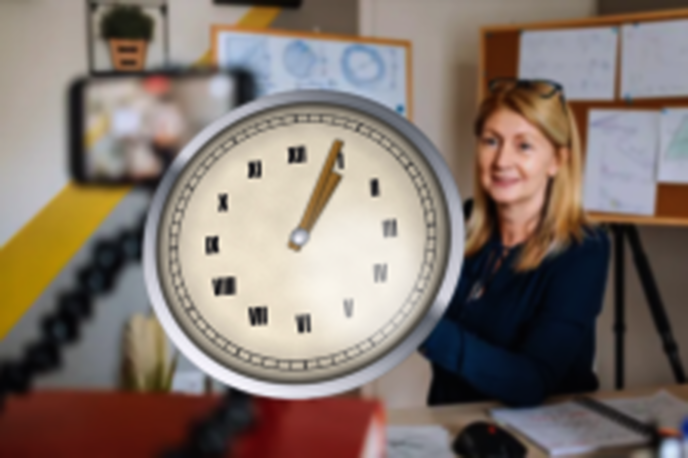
1:04
